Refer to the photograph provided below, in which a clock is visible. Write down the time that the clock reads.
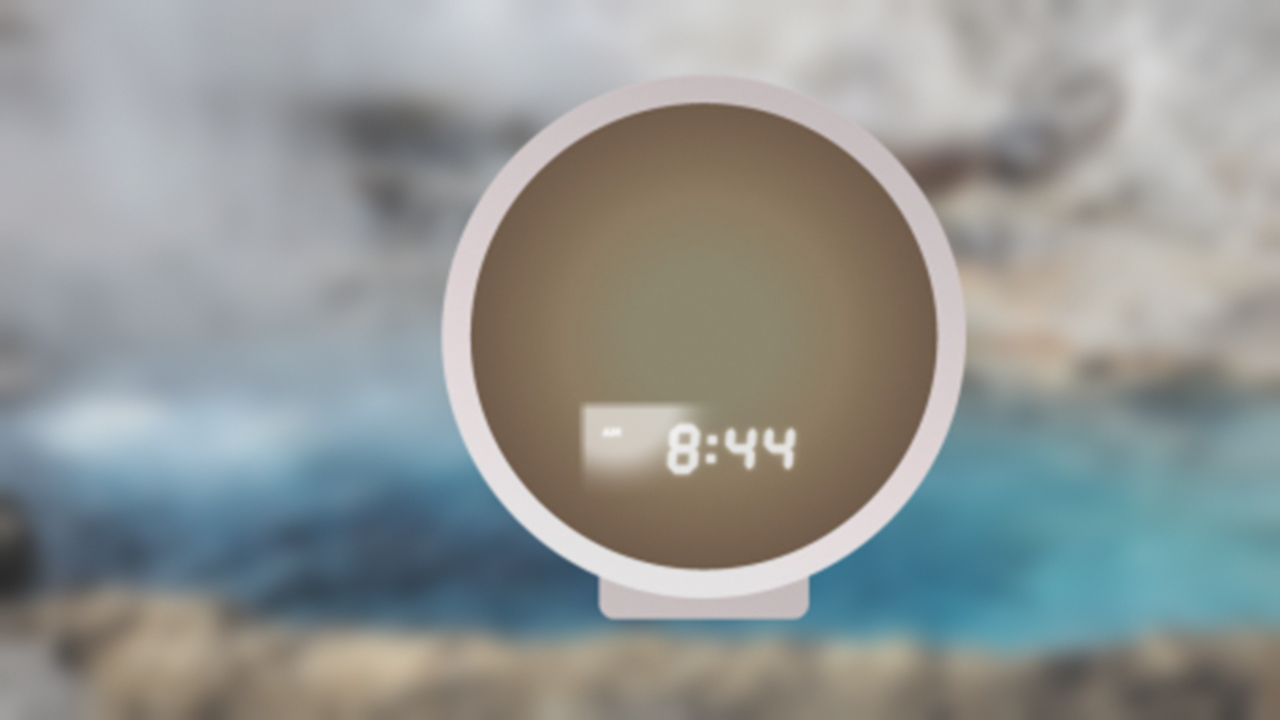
8:44
